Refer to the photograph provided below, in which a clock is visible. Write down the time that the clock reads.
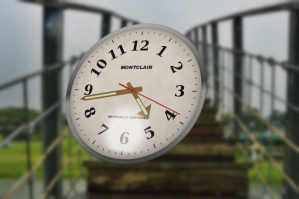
4:43:19
